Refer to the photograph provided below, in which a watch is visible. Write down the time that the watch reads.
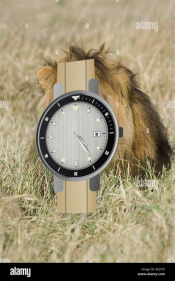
4:24
